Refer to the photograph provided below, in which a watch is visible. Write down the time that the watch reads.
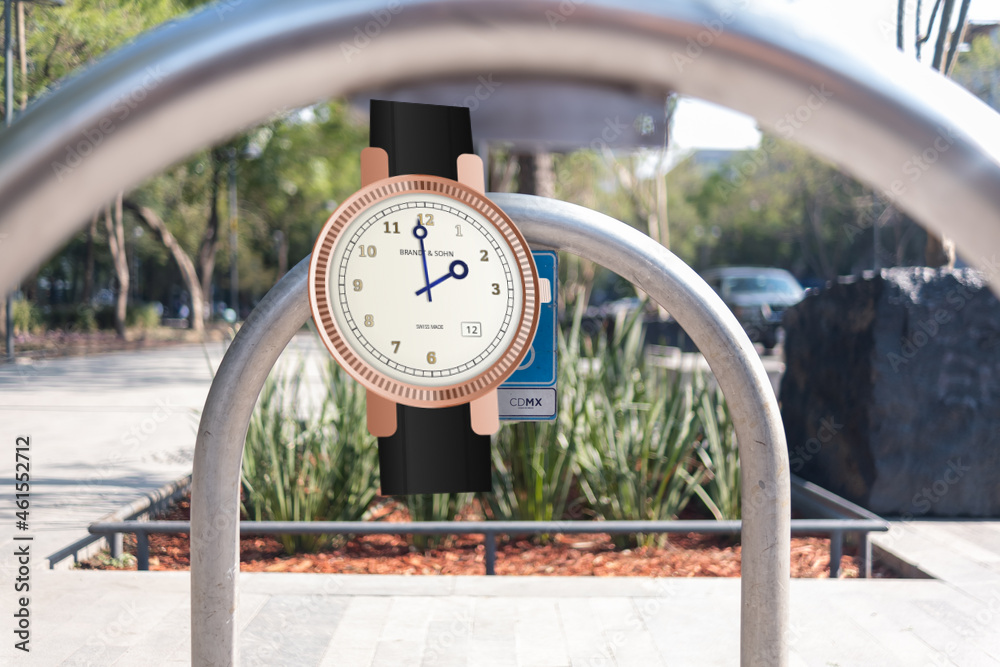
1:59
